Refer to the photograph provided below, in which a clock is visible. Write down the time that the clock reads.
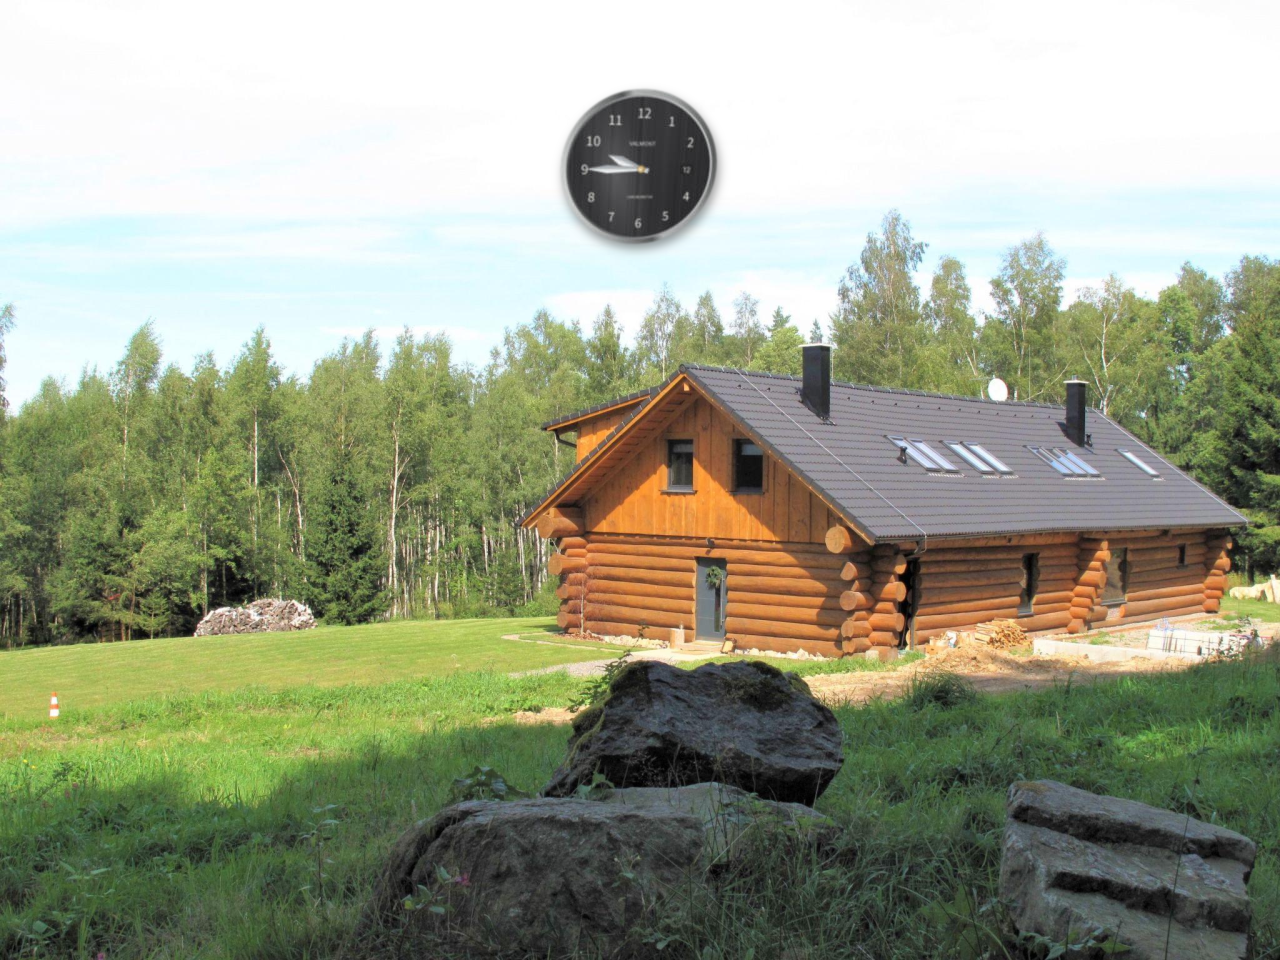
9:45
